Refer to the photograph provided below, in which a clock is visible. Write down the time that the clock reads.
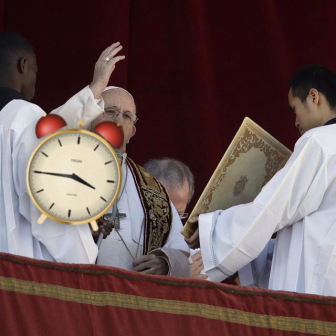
3:45
